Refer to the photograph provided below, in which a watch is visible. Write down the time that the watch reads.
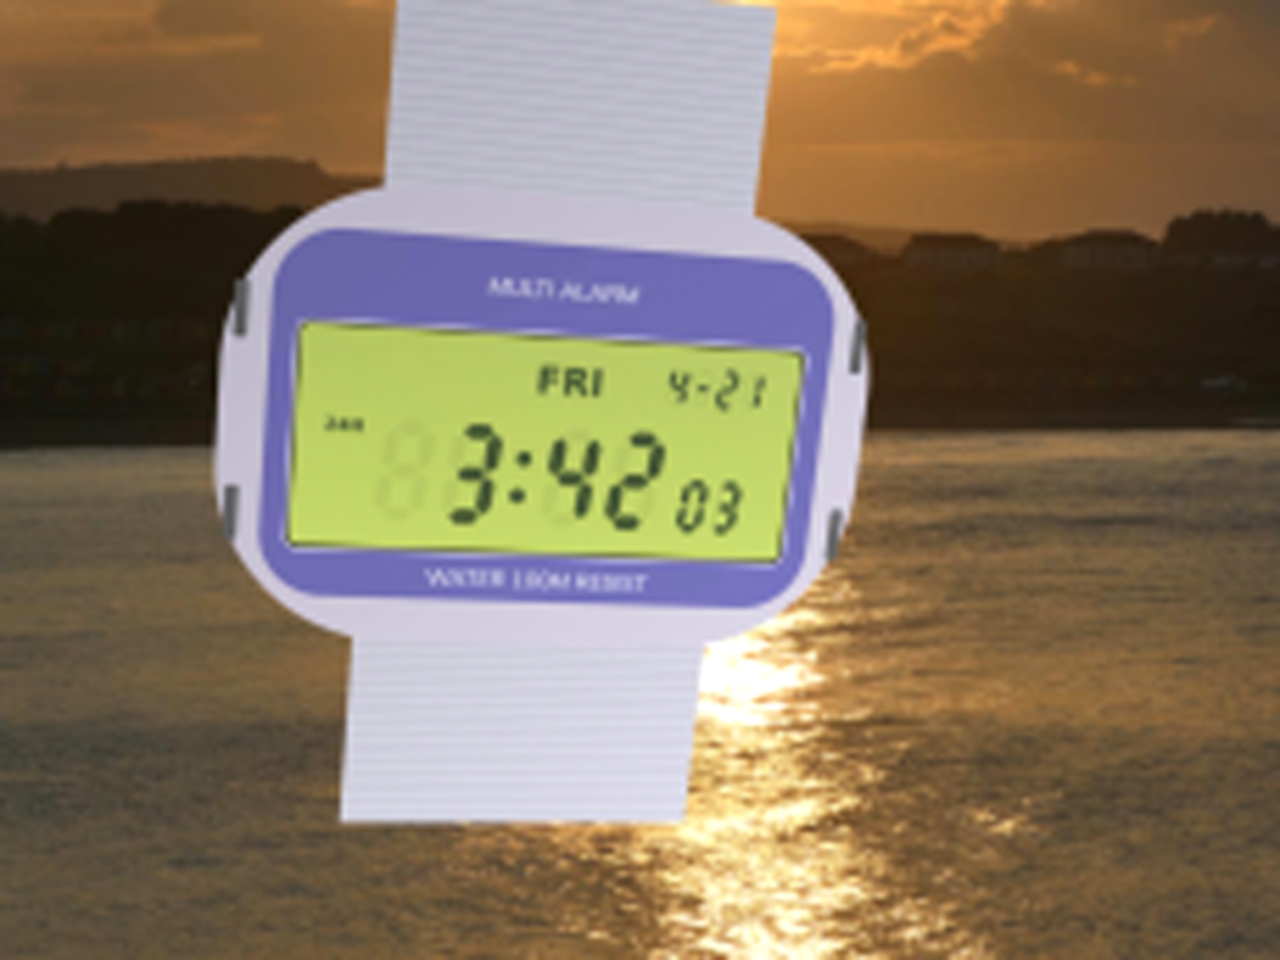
3:42:03
